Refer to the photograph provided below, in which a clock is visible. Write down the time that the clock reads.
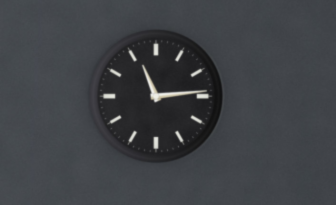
11:14
